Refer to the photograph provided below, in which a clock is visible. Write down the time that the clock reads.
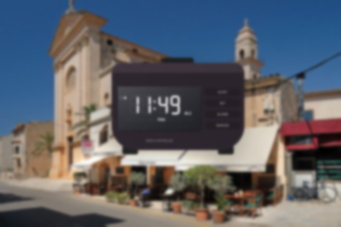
11:49
